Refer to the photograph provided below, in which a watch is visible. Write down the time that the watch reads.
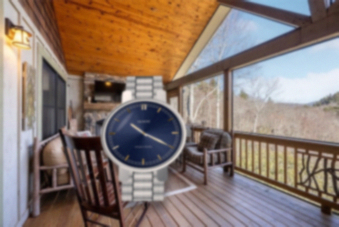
10:20
